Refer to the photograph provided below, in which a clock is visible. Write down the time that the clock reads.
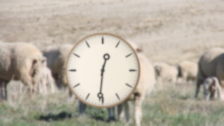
12:31
